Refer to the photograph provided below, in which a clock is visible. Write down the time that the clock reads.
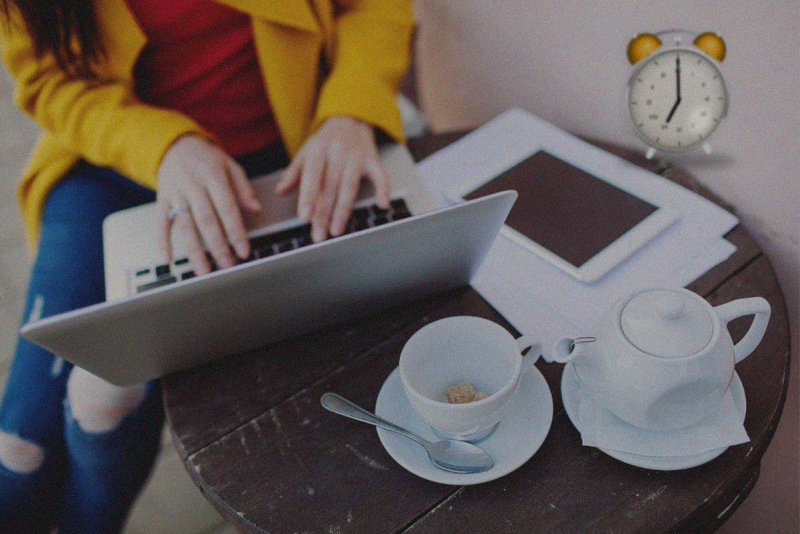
7:00
